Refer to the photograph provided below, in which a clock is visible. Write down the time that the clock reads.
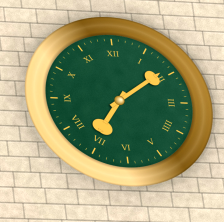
7:09
